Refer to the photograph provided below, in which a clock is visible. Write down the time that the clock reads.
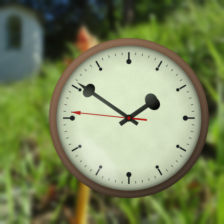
1:50:46
